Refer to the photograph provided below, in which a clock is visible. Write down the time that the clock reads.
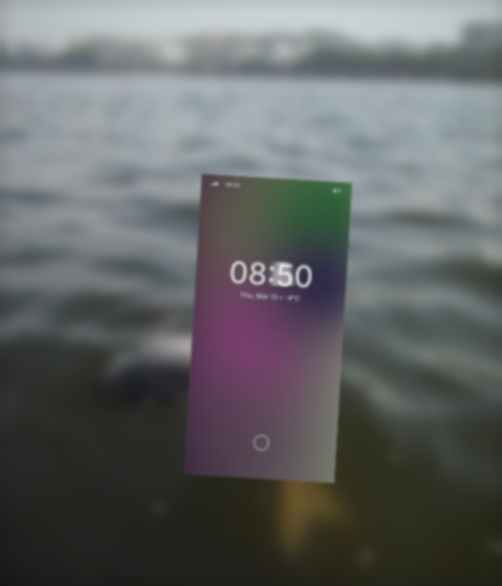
8:50
